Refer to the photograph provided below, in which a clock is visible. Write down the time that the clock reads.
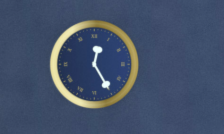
12:25
